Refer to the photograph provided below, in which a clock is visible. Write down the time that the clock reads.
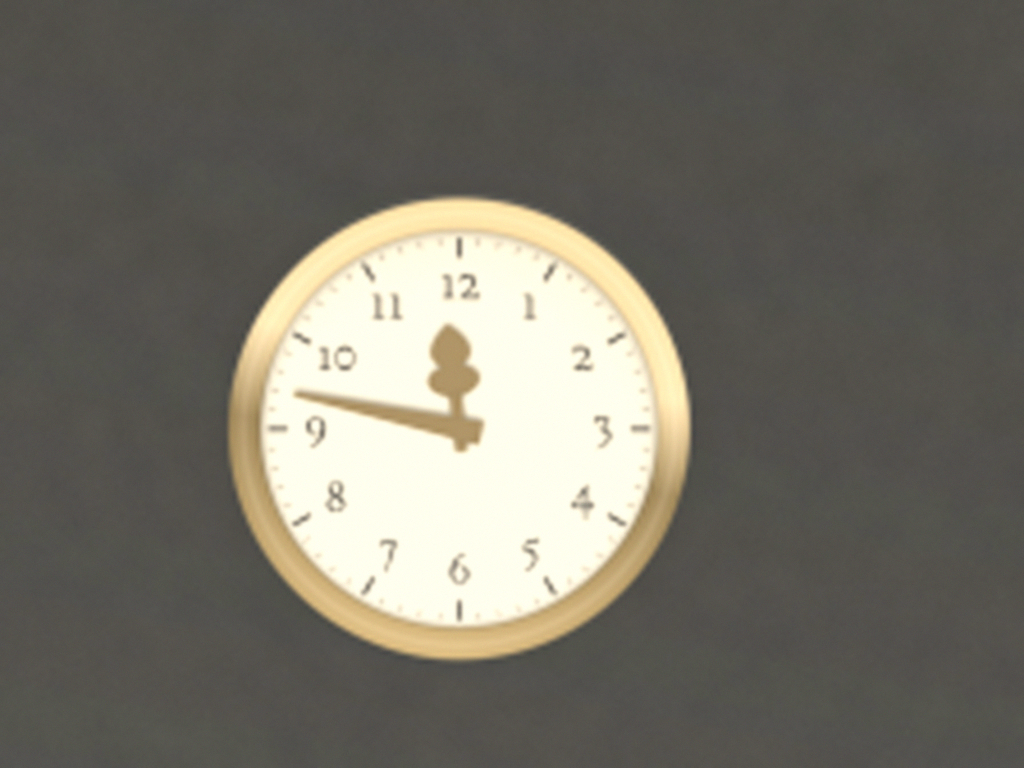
11:47
